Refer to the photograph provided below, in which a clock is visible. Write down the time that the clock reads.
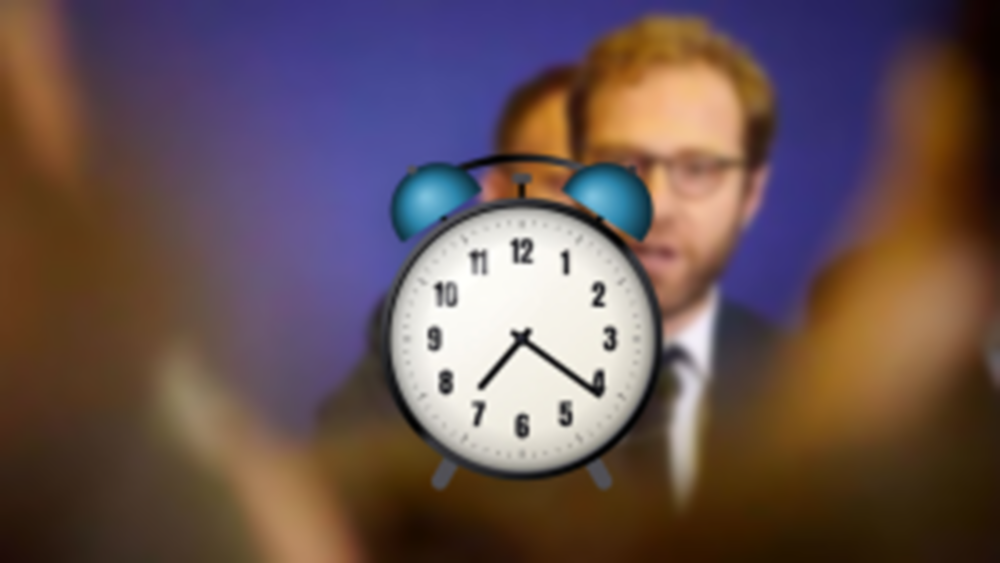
7:21
